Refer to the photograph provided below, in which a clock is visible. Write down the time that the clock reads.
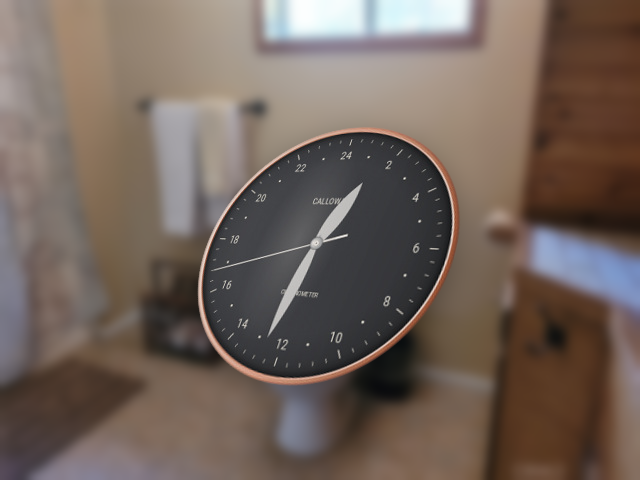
1:31:42
